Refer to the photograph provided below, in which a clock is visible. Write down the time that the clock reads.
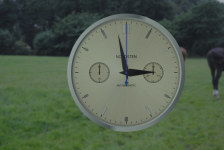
2:58
